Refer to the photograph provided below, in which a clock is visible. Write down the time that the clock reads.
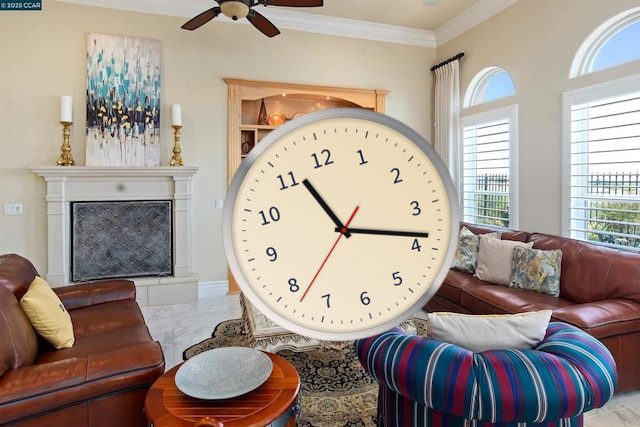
11:18:38
